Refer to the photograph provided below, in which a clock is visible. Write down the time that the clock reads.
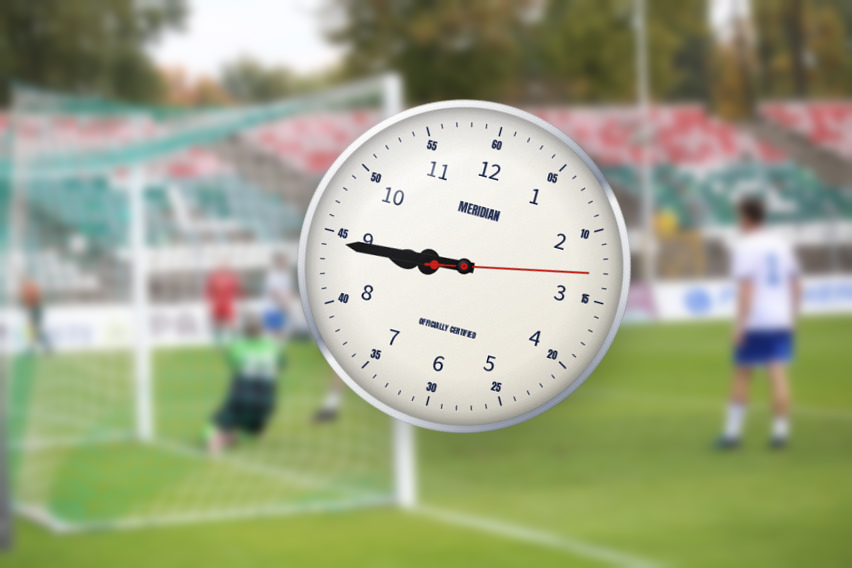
8:44:13
